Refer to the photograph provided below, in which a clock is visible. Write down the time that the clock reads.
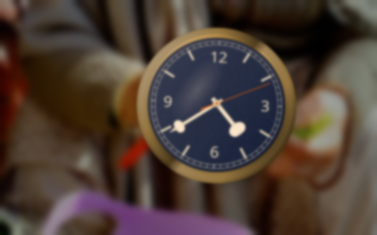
4:39:11
